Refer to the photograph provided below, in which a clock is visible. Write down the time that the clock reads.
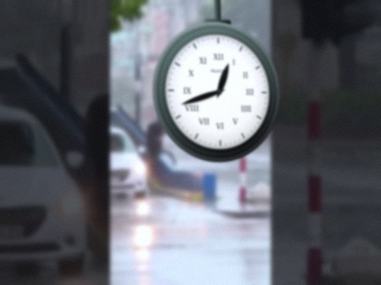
12:42
